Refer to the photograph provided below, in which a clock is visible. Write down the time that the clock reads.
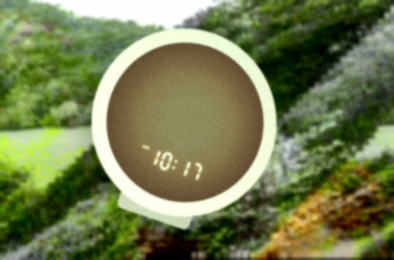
10:17
